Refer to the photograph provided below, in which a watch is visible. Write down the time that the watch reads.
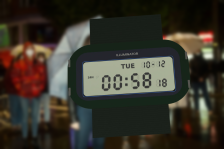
0:58:18
